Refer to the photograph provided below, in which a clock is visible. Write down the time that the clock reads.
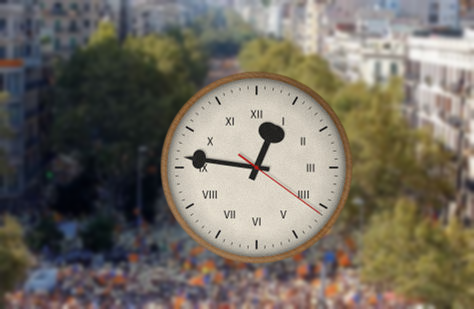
12:46:21
